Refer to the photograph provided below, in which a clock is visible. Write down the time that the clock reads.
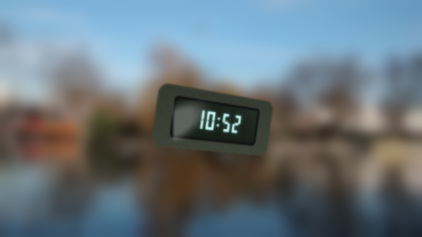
10:52
